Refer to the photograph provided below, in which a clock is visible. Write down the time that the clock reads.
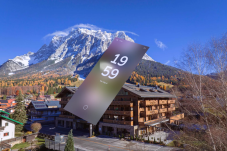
19:59
